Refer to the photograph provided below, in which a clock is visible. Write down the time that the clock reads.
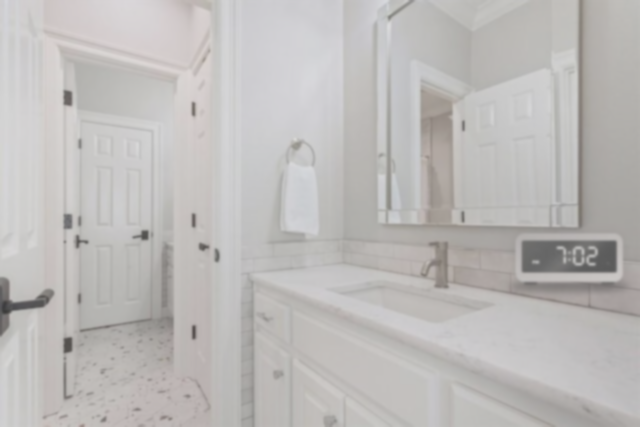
7:02
